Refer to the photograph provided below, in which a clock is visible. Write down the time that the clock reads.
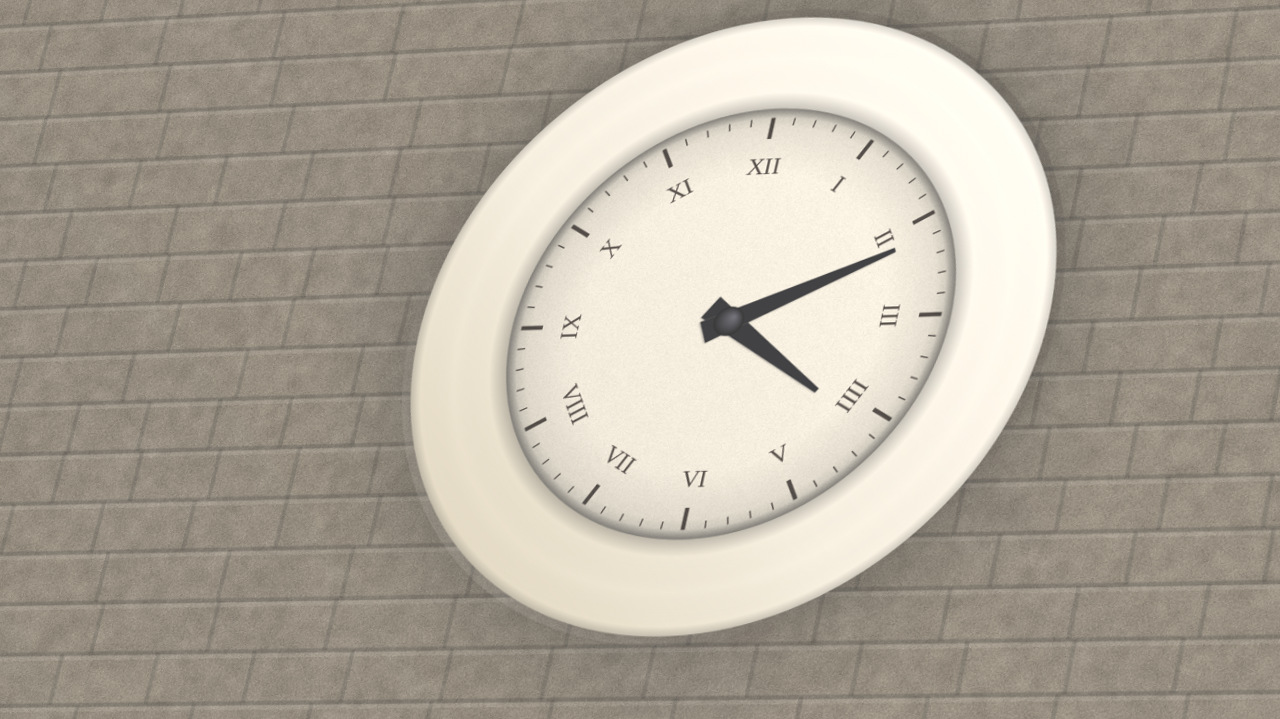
4:11
